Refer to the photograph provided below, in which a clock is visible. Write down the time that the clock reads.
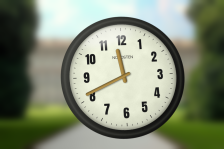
11:41
